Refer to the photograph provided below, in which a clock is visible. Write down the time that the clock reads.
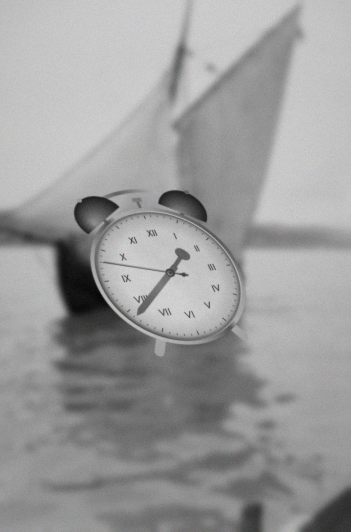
1:38:48
